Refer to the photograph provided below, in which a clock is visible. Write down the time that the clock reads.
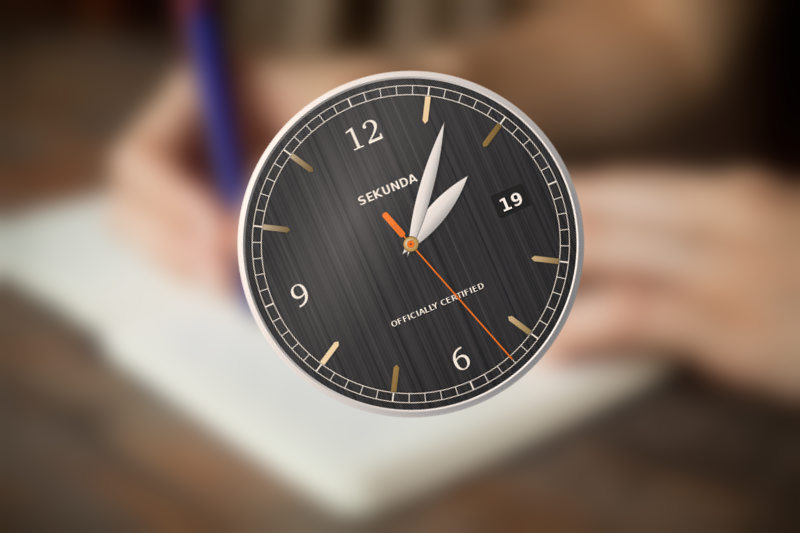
2:06:27
